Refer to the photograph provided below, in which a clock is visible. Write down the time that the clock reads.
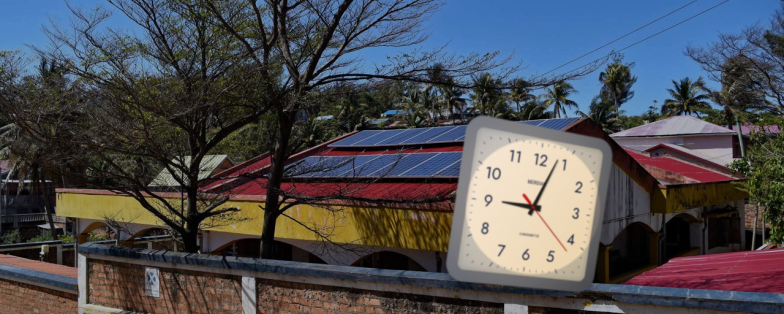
9:03:22
